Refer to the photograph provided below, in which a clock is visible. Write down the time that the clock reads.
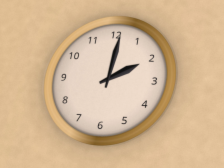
2:01
